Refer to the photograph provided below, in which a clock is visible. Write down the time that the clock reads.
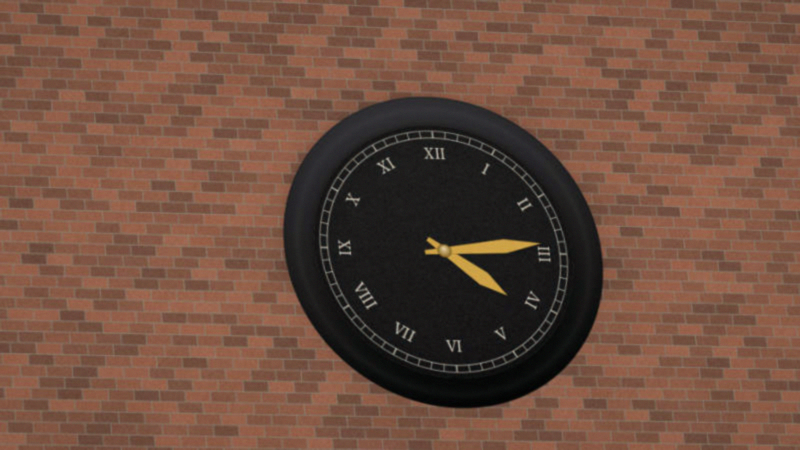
4:14
